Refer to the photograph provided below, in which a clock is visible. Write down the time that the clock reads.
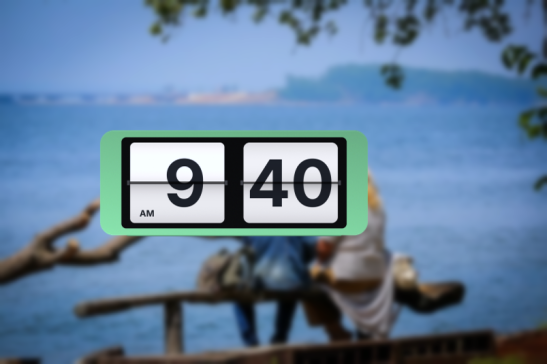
9:40
